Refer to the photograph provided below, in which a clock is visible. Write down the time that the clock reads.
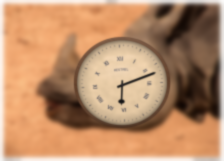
6:12
